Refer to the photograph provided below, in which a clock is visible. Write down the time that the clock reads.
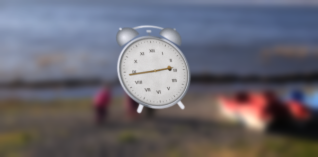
2:44
